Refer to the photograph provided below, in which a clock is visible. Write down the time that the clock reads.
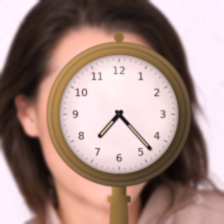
7:23
